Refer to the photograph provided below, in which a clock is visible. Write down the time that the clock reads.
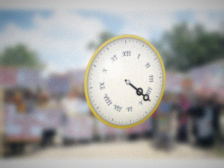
4:22
